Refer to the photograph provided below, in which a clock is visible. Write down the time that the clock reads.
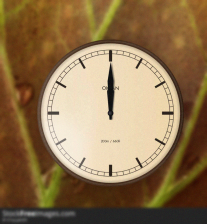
12:00
